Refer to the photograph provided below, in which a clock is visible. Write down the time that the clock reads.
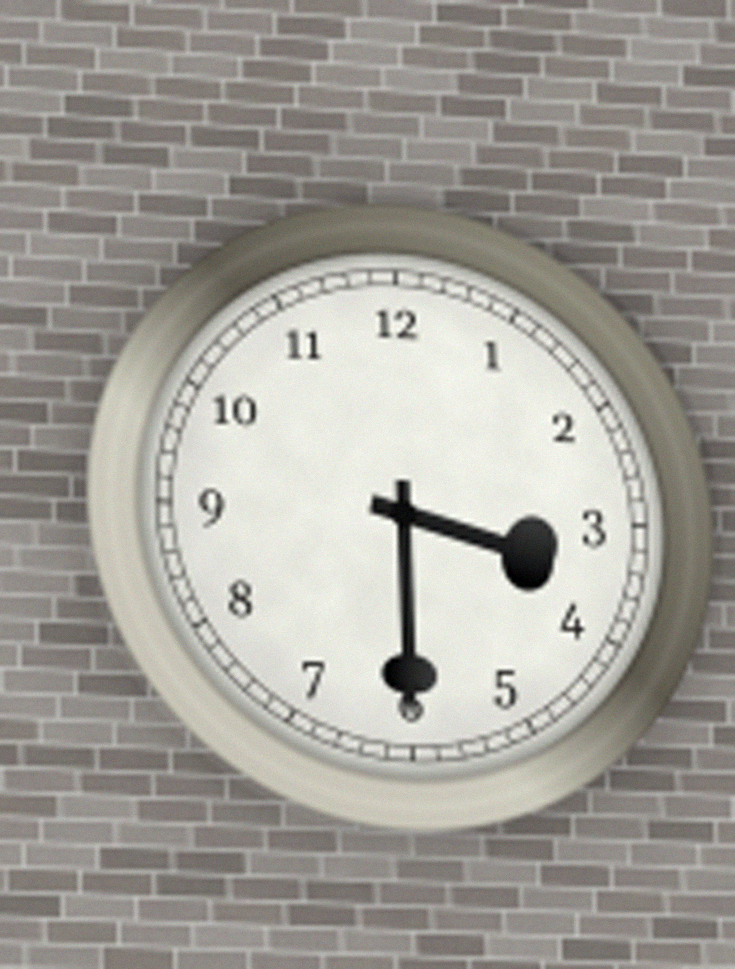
3:30
